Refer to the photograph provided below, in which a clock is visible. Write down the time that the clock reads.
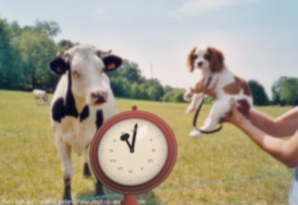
11:01
